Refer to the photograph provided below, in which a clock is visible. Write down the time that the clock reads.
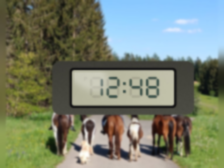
12:48
